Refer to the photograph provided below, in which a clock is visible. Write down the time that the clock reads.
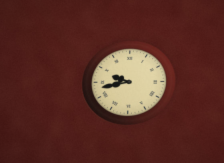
9:43
